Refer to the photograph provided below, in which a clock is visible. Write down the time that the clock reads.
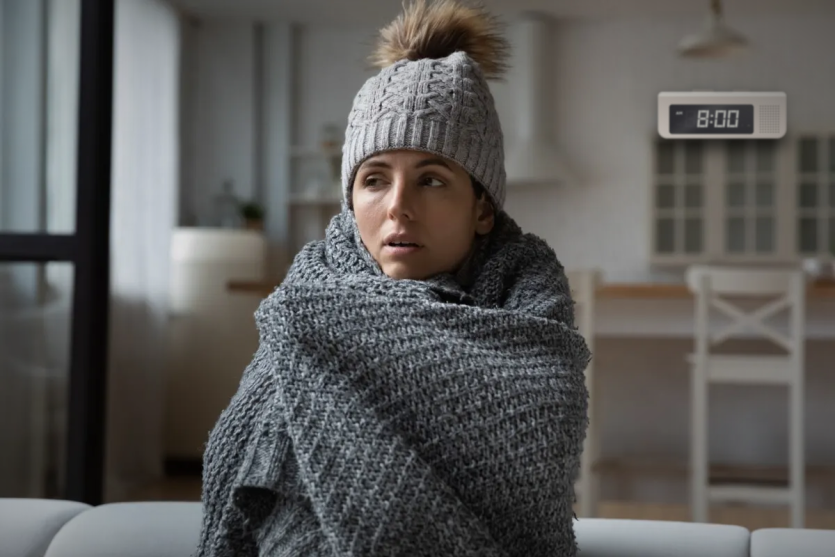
8:00
